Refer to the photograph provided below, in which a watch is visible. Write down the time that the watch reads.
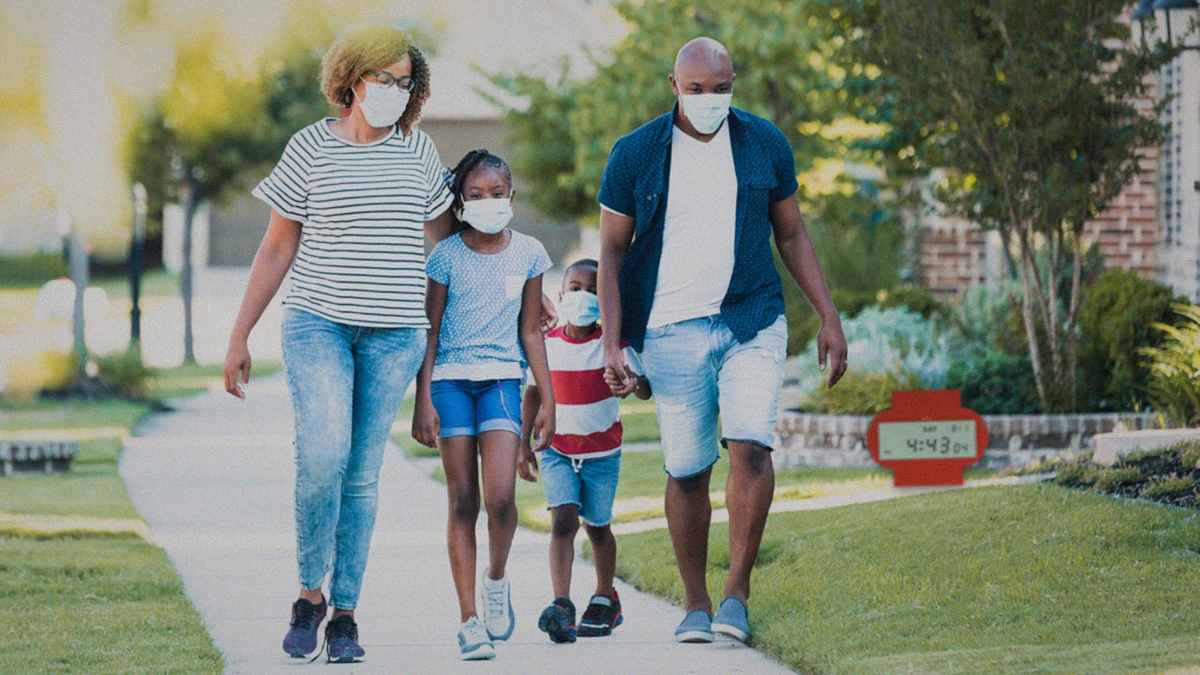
4:43
